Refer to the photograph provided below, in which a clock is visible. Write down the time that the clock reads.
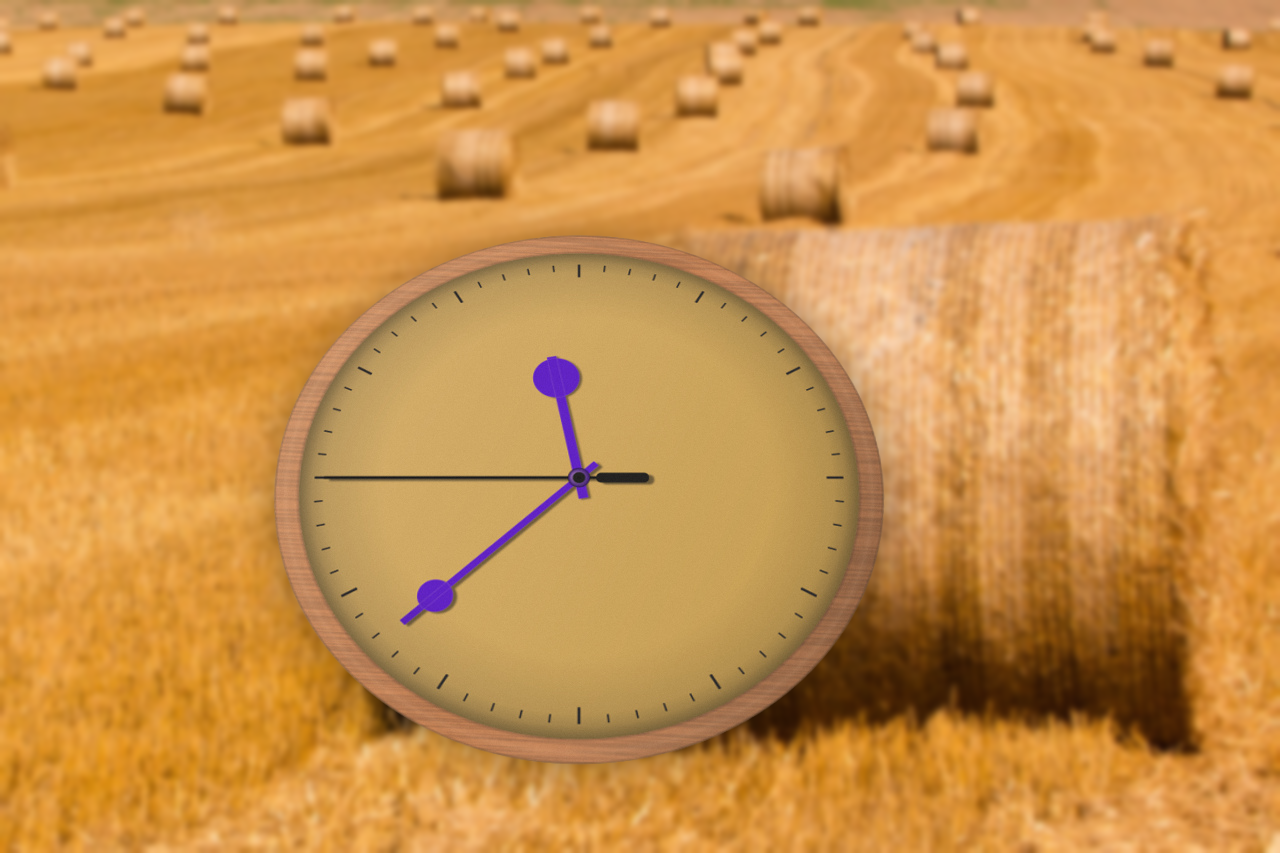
11:37:45
